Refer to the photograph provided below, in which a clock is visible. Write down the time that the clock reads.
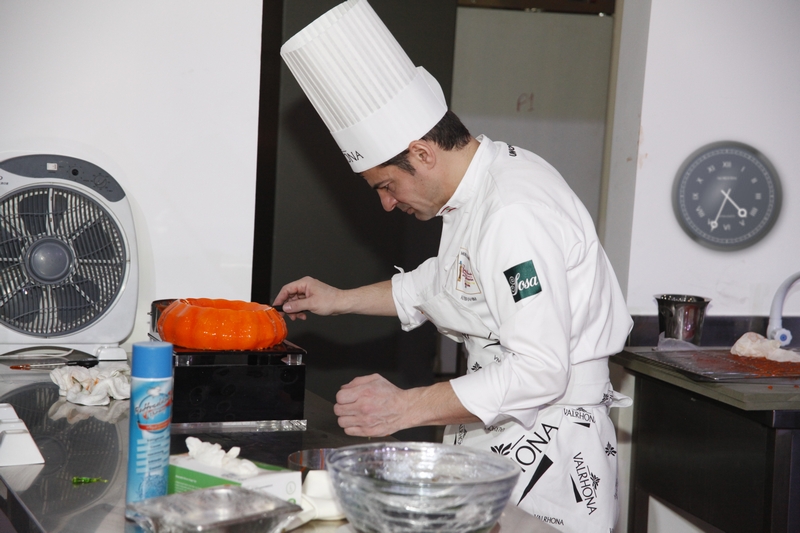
4:34
